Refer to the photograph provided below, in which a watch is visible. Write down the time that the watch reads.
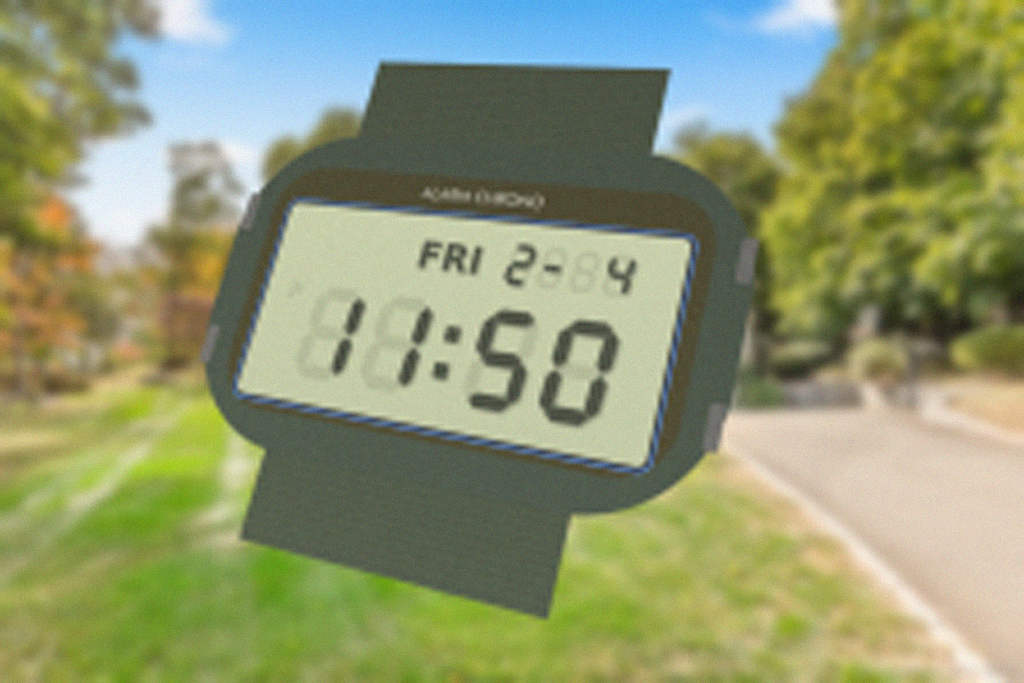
11:50
